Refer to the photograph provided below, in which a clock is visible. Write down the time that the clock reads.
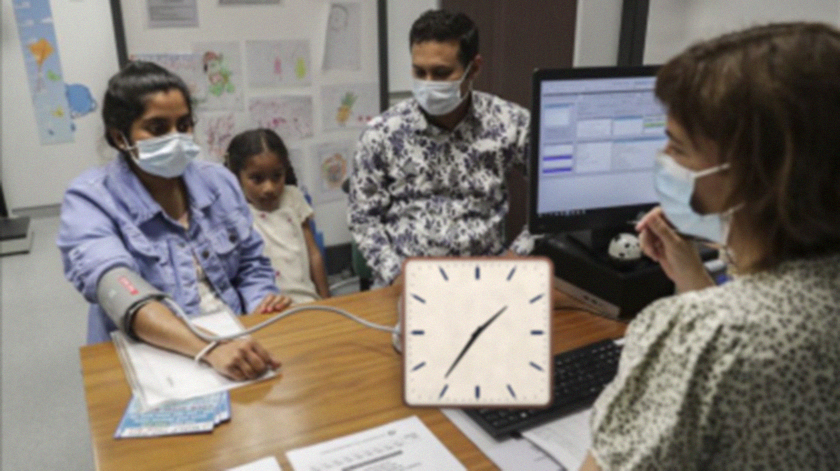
1:36
